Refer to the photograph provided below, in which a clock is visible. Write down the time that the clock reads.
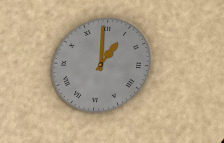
12:59
